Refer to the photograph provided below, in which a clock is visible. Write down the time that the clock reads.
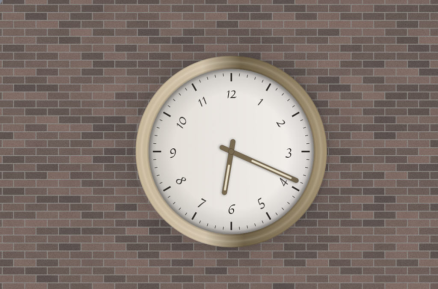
6:19
